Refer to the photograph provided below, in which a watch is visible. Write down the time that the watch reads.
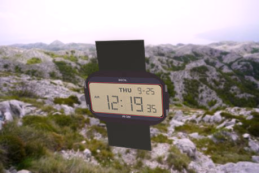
12:19:35
